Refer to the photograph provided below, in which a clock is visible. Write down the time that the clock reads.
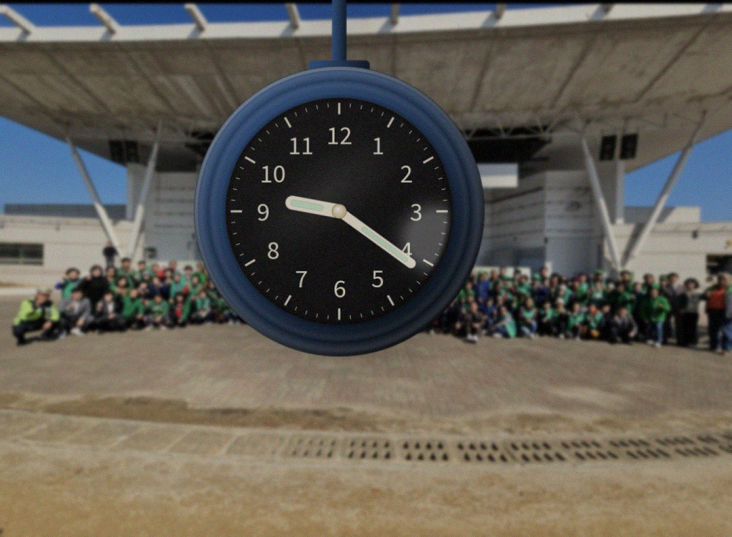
9:21
